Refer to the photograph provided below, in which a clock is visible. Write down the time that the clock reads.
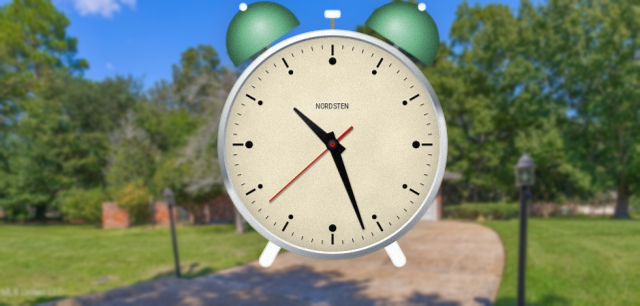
10:26:38
